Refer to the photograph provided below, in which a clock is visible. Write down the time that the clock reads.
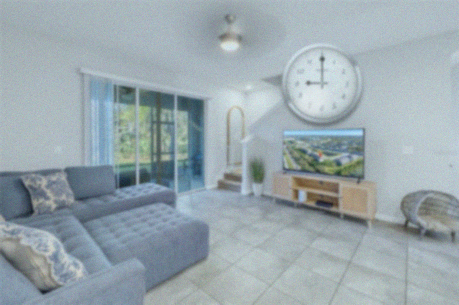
9:00
